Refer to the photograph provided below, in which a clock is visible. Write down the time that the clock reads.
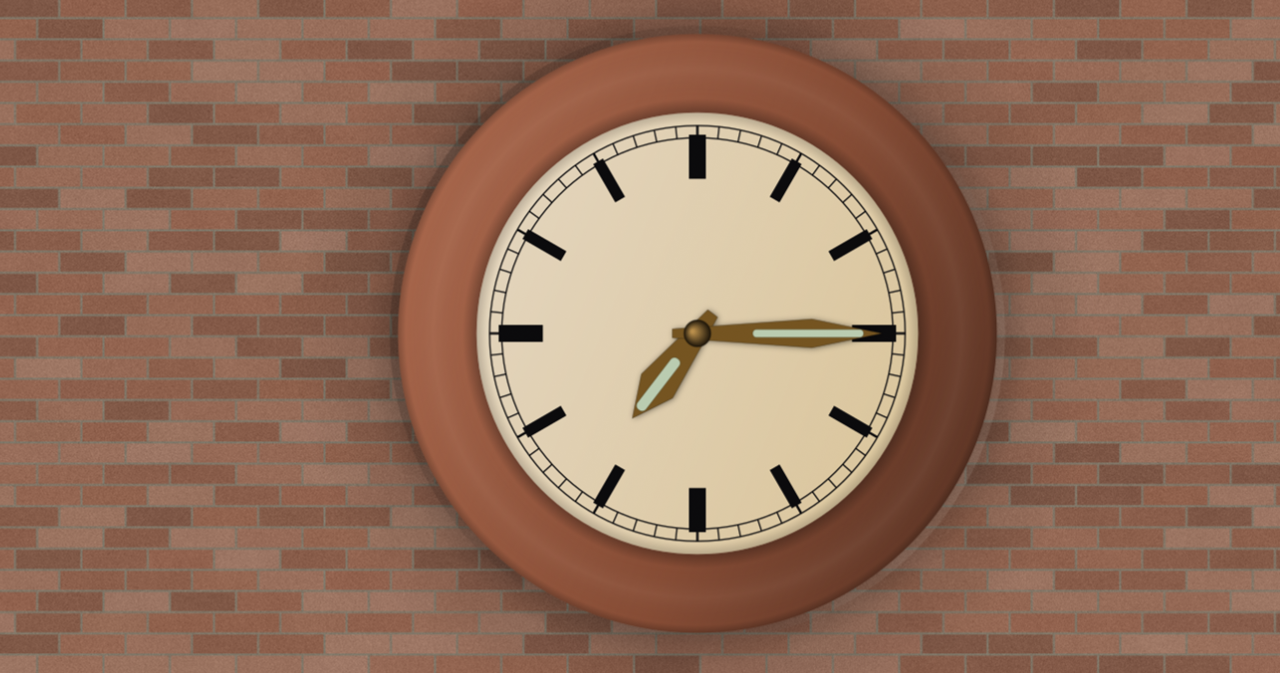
7:15
